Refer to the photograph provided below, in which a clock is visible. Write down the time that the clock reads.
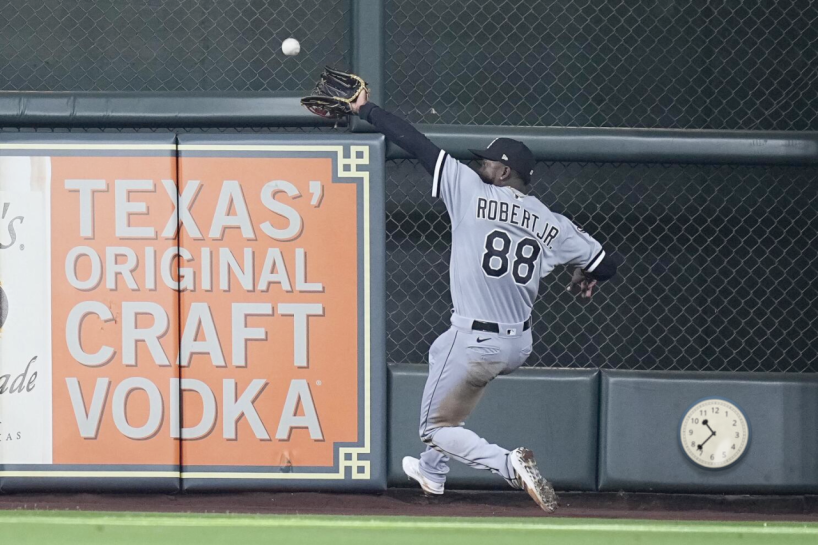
10:37
